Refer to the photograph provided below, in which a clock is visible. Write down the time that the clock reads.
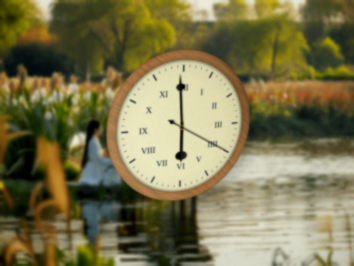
5:59:20
